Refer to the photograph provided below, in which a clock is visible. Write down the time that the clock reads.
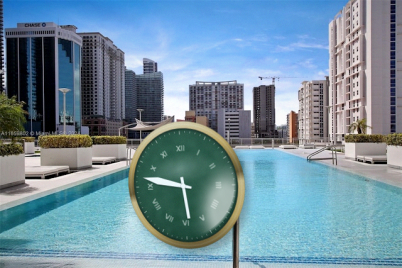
5:47
